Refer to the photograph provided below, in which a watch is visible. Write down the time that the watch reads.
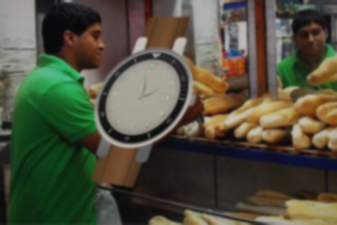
1:58
